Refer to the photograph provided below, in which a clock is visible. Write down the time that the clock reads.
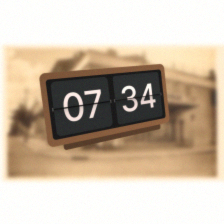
7:34
